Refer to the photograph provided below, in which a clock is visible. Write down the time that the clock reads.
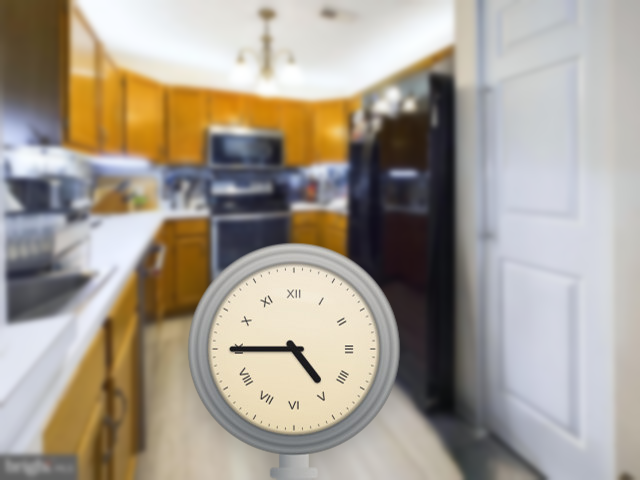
4:45
